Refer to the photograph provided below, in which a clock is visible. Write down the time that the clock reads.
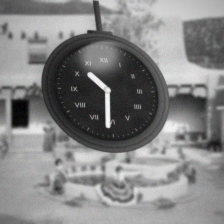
10:31
